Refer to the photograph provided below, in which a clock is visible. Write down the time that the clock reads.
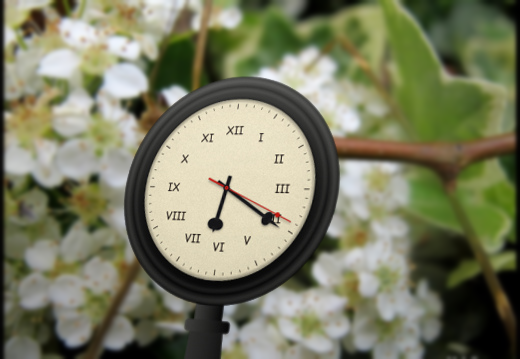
6:20:19
